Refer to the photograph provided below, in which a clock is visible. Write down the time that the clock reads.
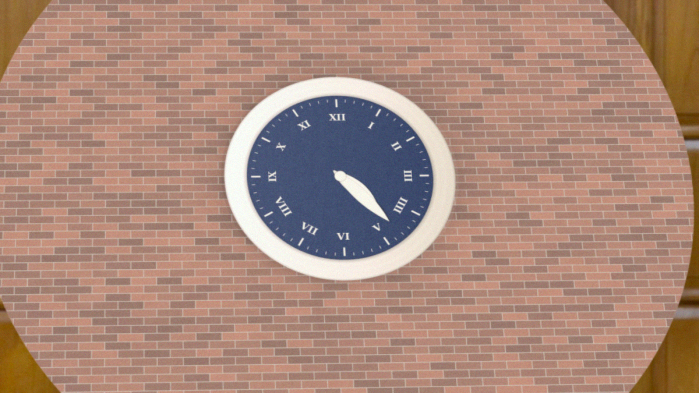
4:23
